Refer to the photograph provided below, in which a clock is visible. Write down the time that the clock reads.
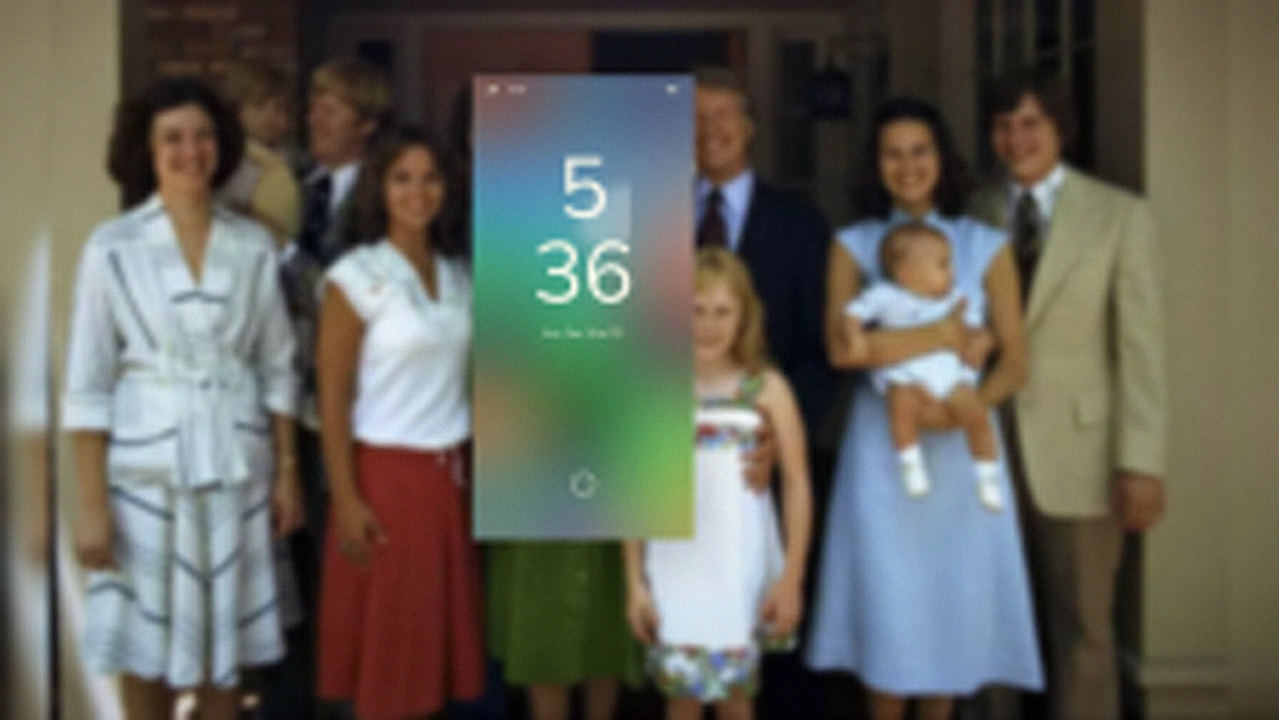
5:36
